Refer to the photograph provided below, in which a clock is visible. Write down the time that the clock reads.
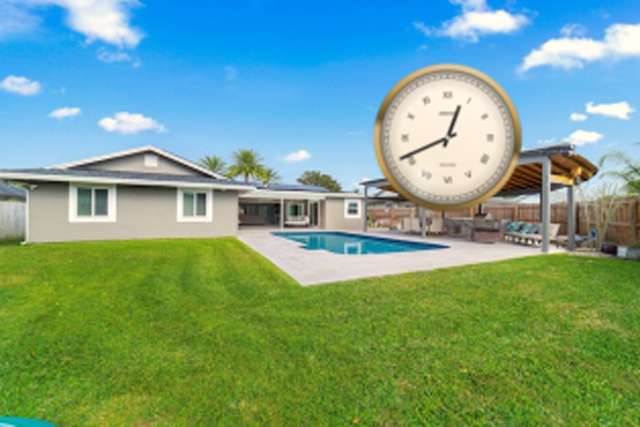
12:41
